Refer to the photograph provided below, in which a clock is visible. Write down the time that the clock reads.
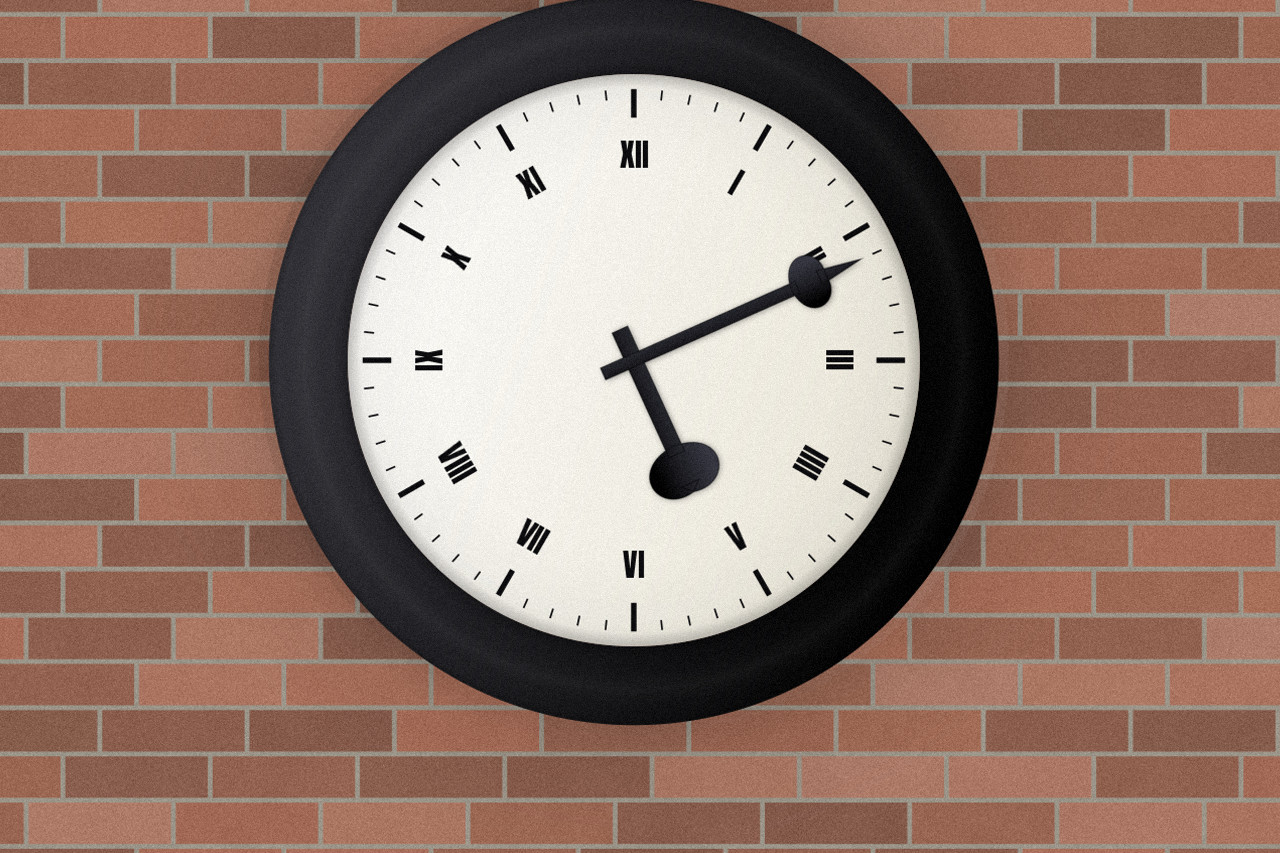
5:11
